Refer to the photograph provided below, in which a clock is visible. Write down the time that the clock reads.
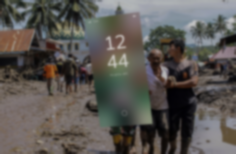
12:44
